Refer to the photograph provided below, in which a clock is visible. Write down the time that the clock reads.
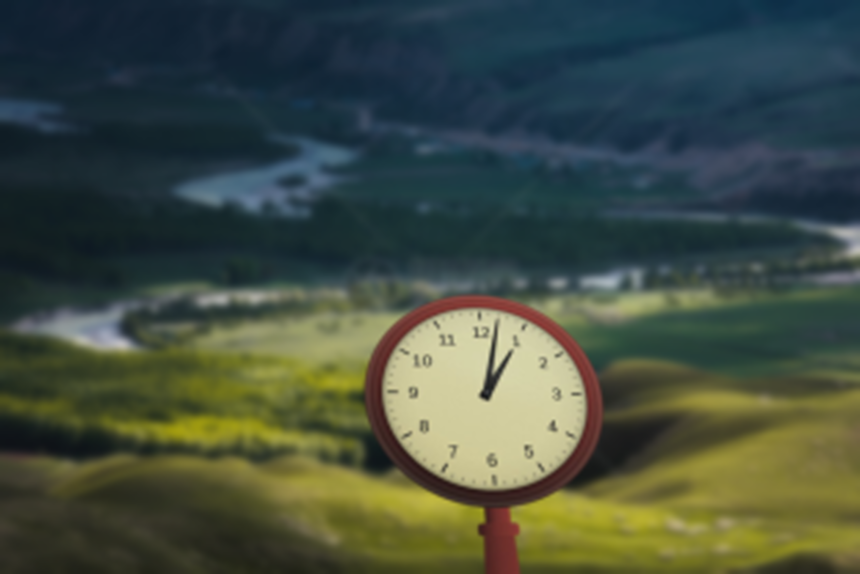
1:02
